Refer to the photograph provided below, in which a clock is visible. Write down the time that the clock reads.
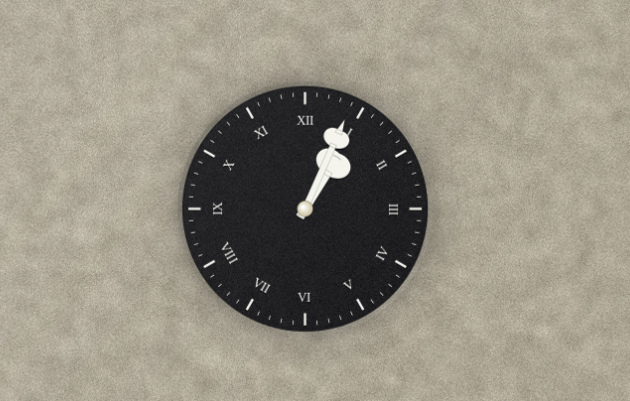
1:04
